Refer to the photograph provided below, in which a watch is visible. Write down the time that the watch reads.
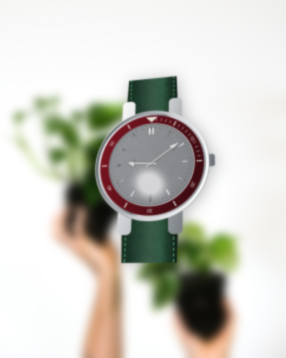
9:09
